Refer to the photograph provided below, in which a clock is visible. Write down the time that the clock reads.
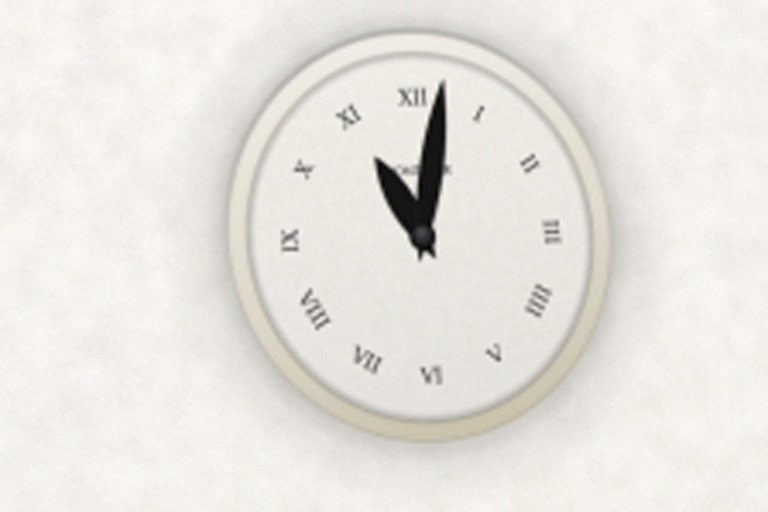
11:02
